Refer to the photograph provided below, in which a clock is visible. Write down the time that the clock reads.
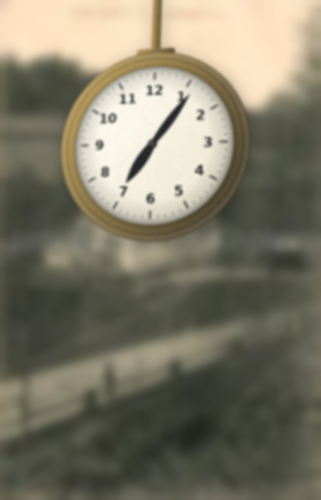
7:06
